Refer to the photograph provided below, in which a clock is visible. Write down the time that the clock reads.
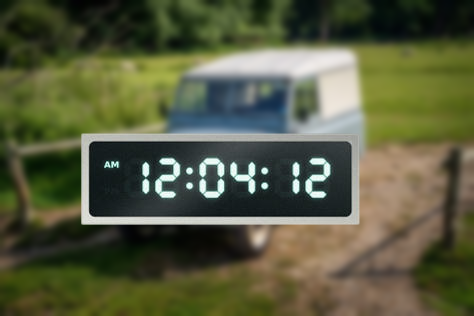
12:04:12
